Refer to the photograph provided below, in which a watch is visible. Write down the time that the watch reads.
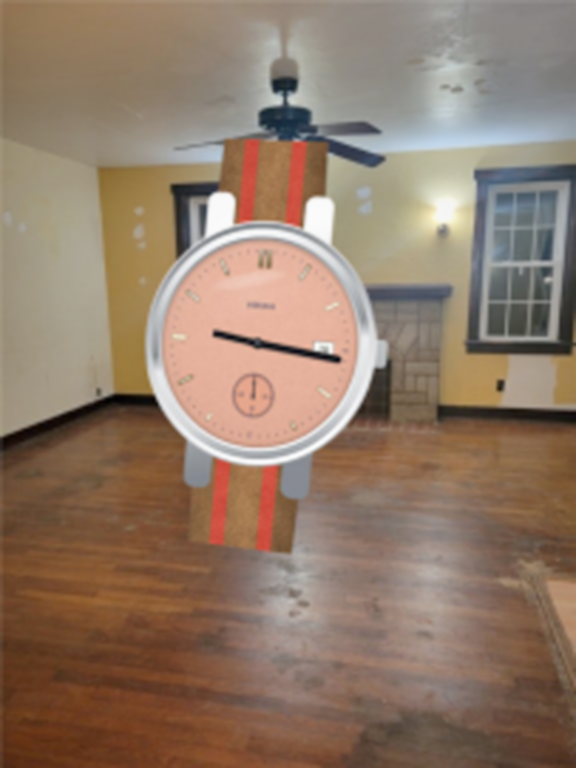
9:16
